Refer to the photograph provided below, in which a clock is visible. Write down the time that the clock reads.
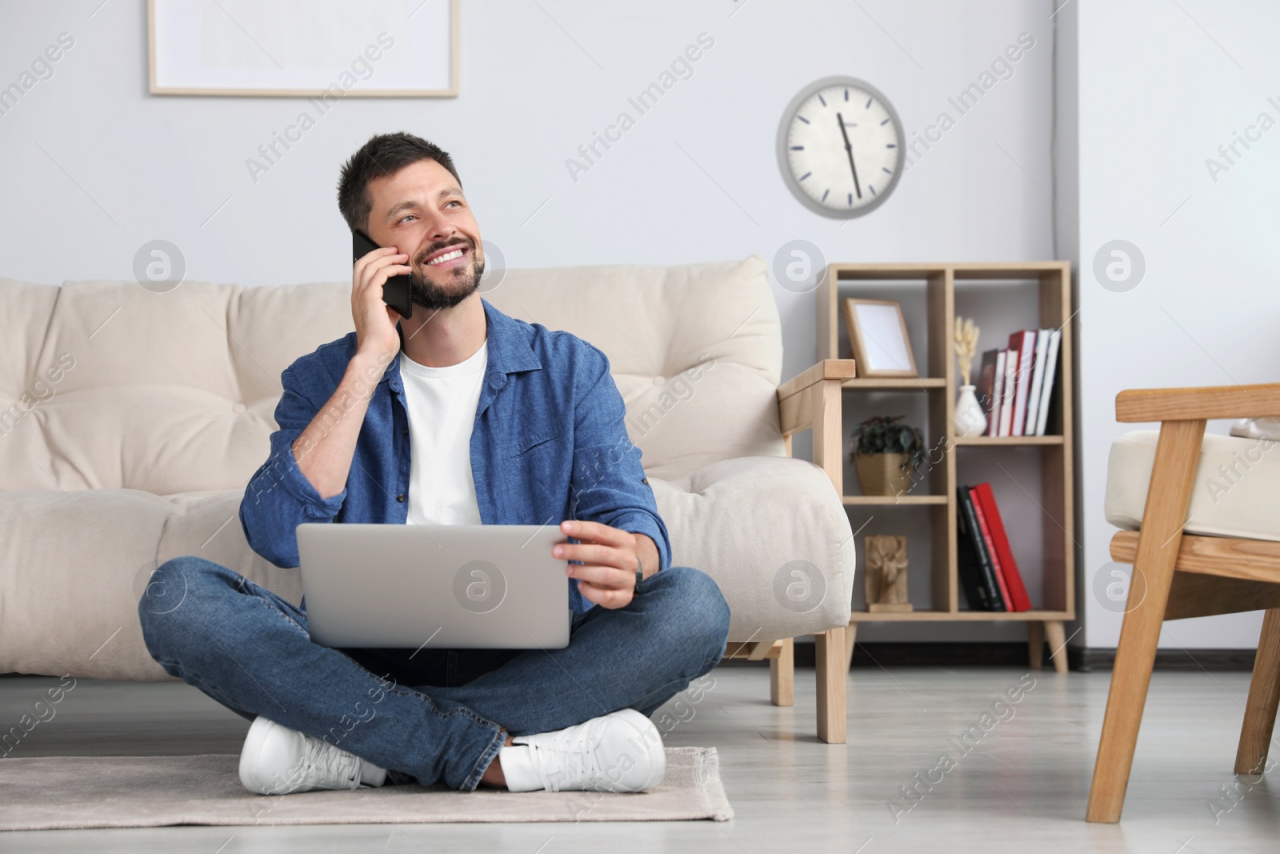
11:28
